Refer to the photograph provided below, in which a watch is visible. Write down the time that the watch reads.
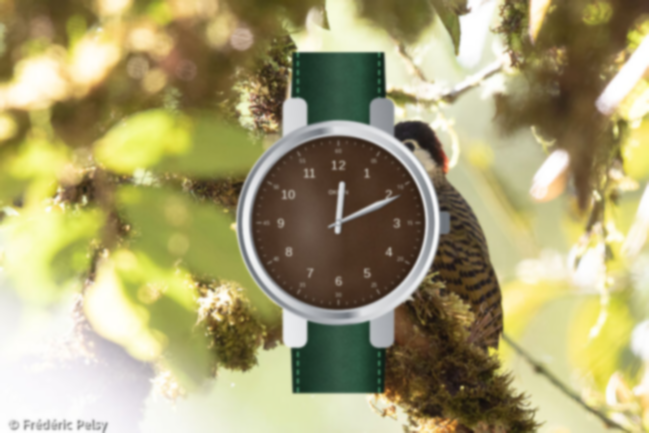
12:11
